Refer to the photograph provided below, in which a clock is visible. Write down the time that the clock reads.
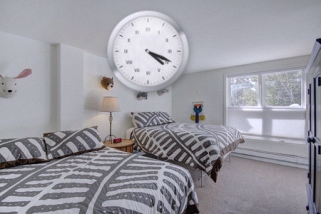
4:19
